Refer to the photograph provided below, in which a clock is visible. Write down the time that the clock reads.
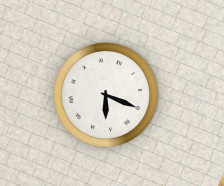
5:15
